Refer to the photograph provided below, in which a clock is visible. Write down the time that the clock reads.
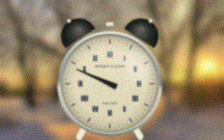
9:49
